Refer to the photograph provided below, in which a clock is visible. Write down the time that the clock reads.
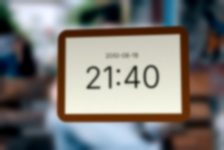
21:40
